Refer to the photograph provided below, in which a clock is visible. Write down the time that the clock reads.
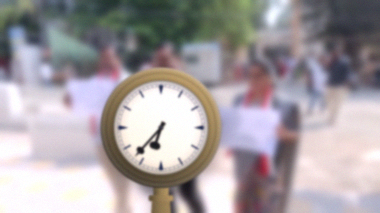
6:37
